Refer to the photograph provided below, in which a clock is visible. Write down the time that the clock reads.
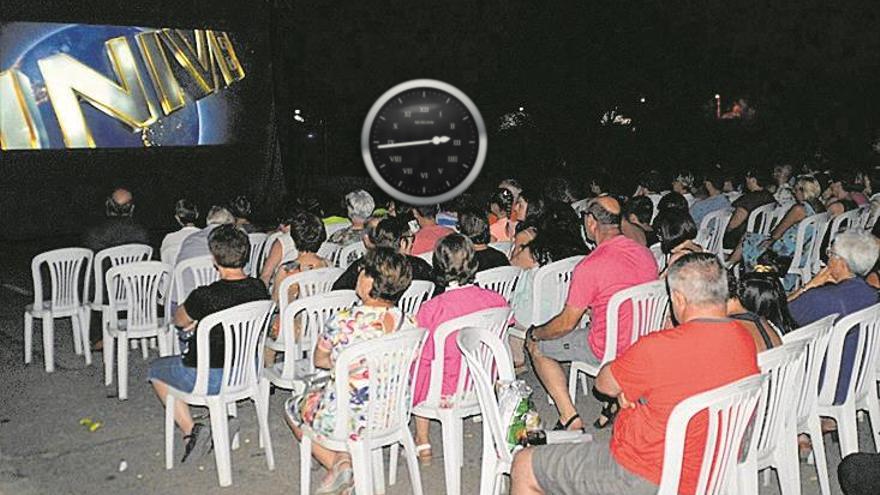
2:44
